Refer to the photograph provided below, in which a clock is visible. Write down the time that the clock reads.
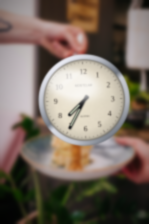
7:35
